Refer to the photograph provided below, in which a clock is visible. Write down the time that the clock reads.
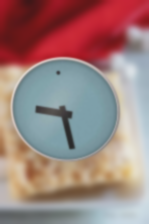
9:29
